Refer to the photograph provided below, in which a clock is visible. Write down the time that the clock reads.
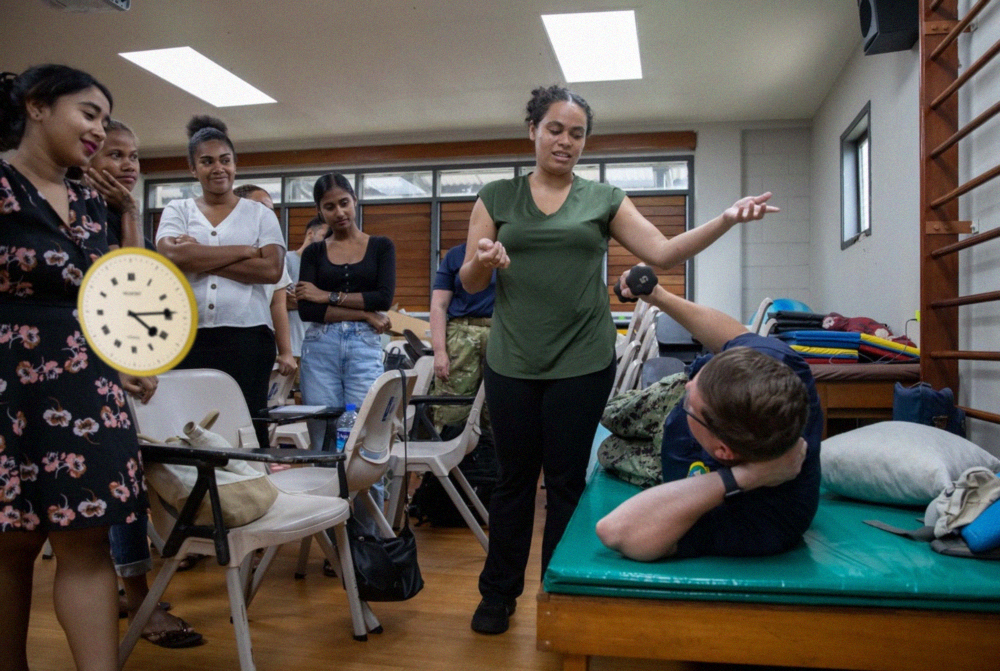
4:14
